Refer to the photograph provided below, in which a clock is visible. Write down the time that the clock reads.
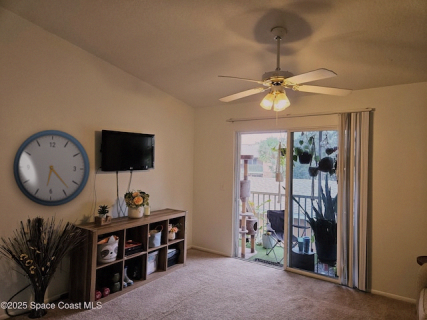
6:23
